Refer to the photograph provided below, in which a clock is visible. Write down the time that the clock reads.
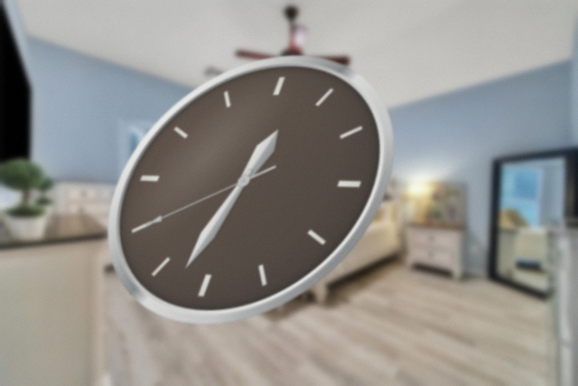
12:32:40
